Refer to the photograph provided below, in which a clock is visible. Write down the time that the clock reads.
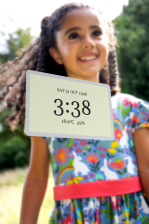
3:38
